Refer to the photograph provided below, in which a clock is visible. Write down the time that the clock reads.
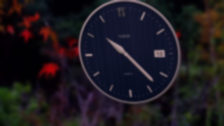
10:23
